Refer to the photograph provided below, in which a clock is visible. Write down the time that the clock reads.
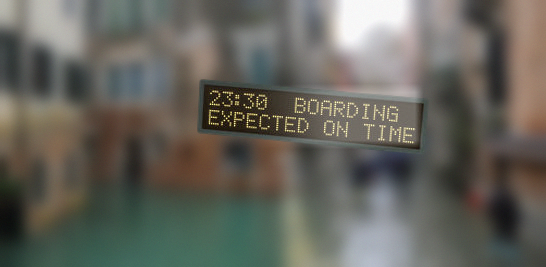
23:30
